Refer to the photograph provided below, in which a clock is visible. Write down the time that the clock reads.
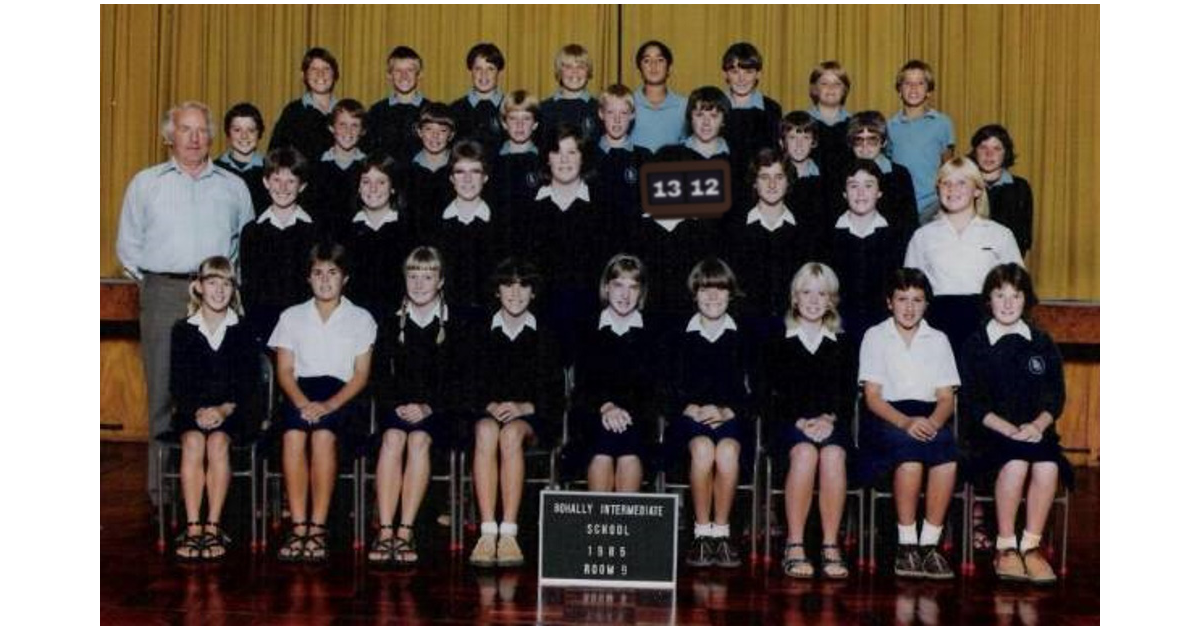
13:12
